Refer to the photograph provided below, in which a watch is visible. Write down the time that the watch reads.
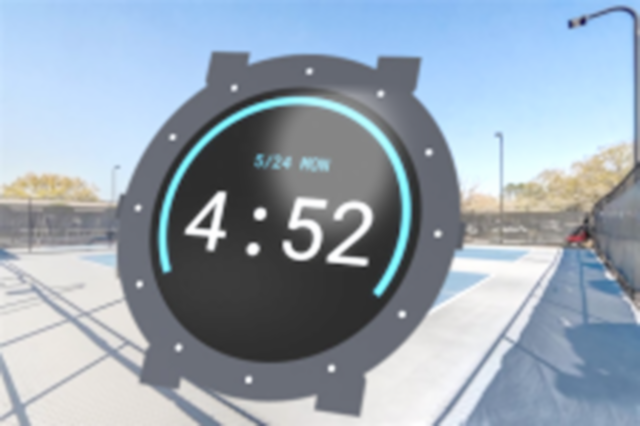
4:52
